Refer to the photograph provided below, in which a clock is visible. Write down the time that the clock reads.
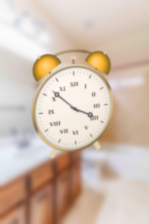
3:52
